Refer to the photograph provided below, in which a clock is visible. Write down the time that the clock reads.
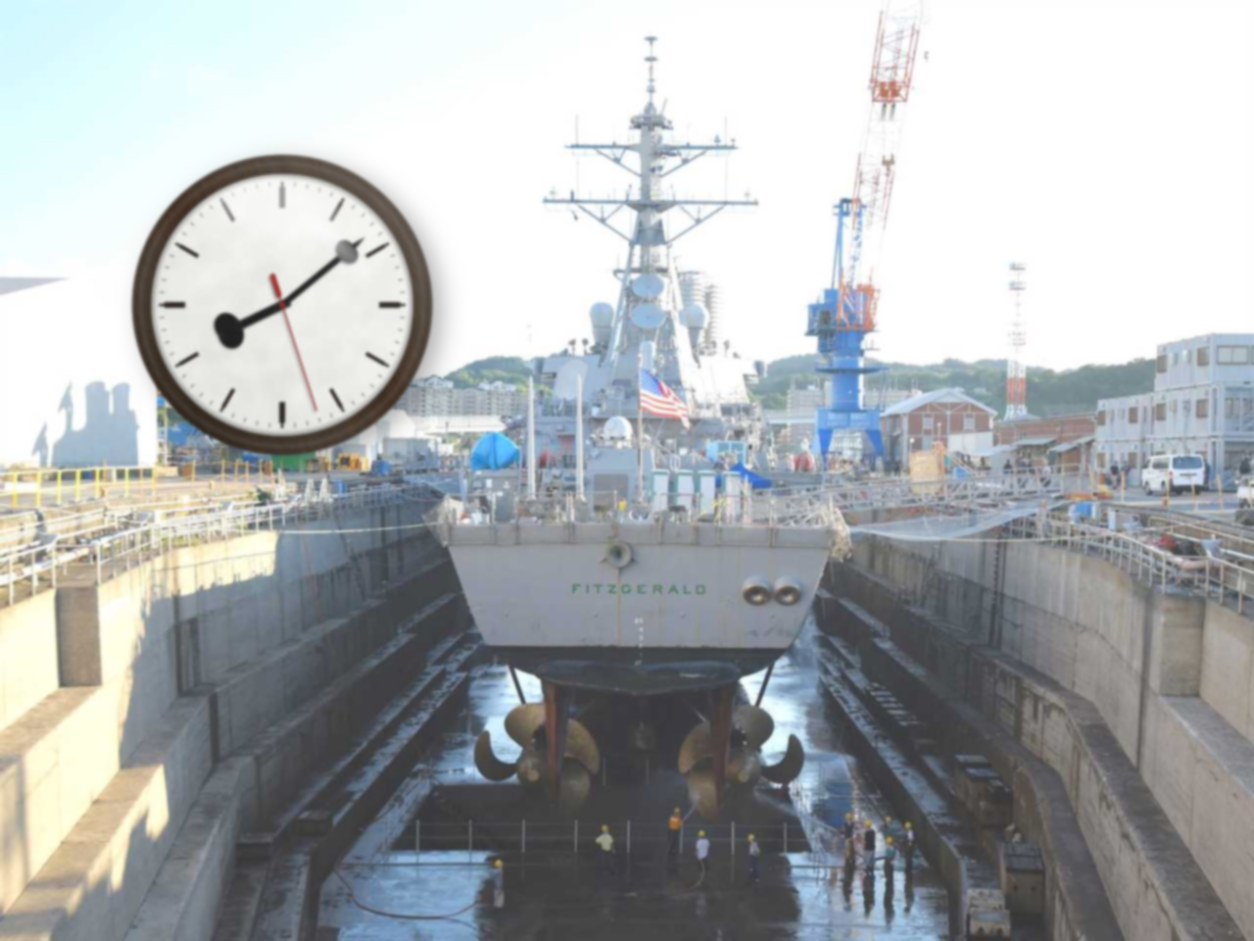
8:08:27
